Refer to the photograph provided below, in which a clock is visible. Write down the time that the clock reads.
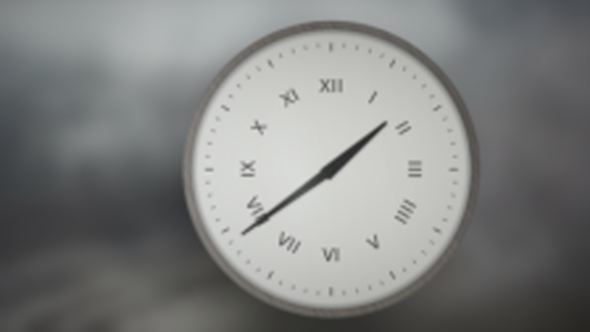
1:39
